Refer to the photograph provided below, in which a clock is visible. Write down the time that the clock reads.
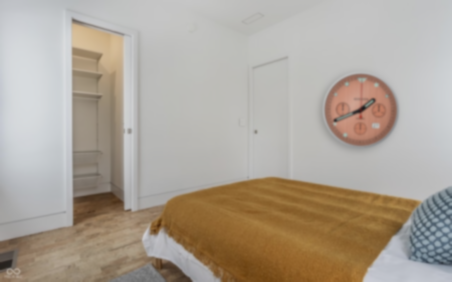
1:41
